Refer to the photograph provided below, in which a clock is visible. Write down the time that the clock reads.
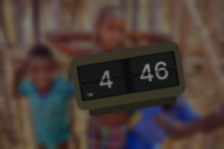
4:46
